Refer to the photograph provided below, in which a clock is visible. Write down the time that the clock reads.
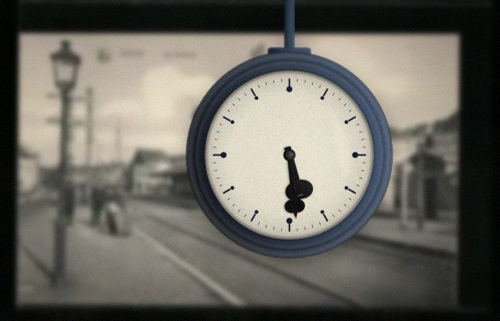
5:29
